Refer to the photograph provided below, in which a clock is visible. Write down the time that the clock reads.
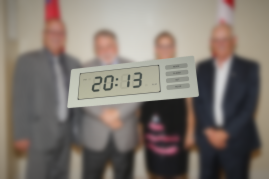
20:13
